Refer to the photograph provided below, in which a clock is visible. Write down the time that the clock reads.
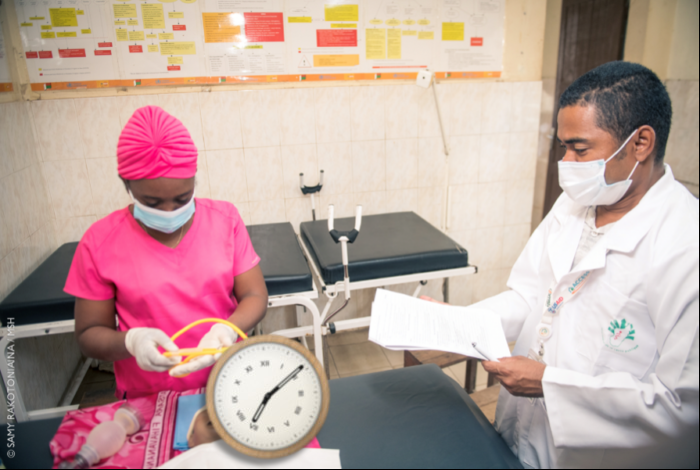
7:09
